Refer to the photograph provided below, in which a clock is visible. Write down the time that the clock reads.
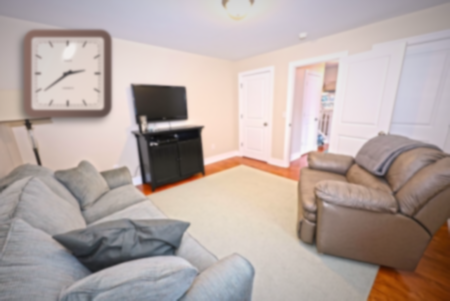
2:39
